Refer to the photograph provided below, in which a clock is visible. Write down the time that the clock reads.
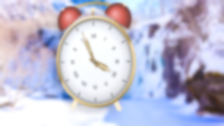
3:56
